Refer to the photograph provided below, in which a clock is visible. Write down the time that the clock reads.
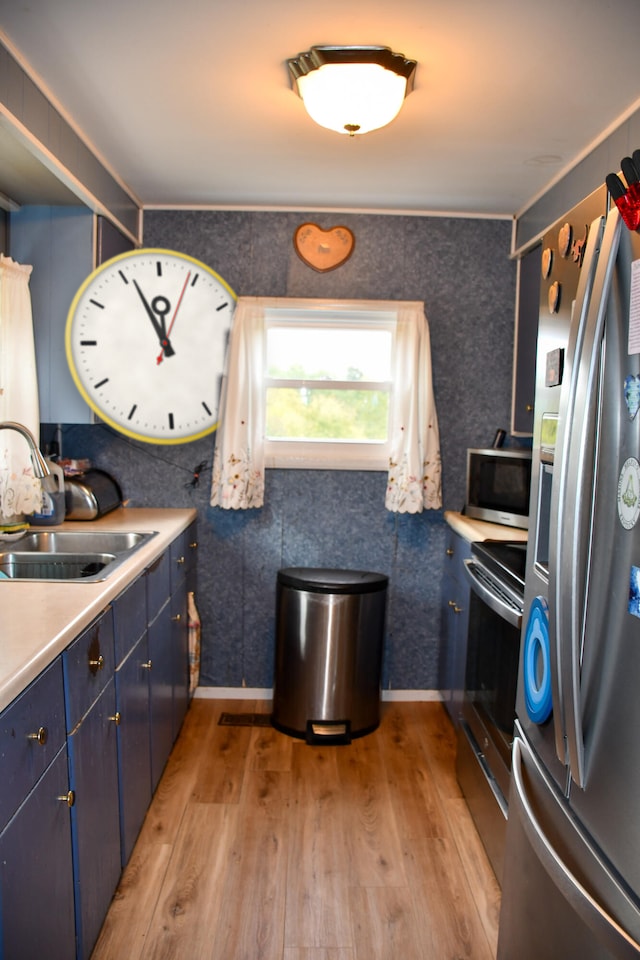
11:56:04
